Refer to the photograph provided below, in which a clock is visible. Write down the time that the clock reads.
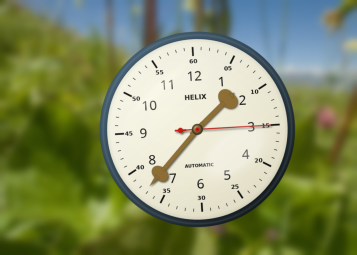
1:37:15
